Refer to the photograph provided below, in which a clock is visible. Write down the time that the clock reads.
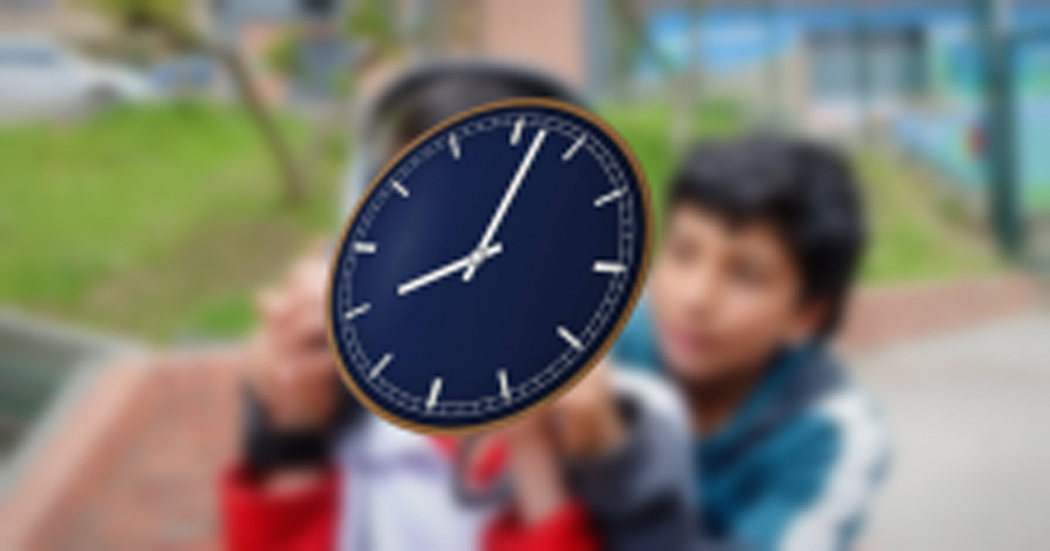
8:02
